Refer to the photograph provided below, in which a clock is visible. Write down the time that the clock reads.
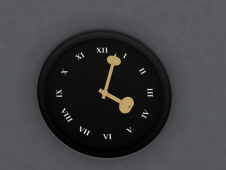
4:03
